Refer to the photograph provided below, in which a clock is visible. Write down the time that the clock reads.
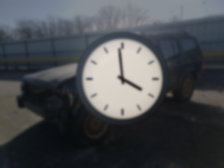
3:59
